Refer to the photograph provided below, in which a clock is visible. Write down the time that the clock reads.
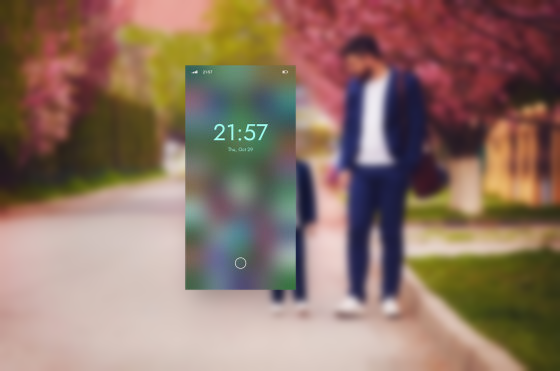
21:57
